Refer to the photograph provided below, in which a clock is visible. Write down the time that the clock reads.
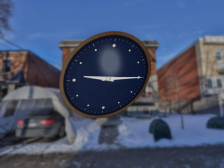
9:15
